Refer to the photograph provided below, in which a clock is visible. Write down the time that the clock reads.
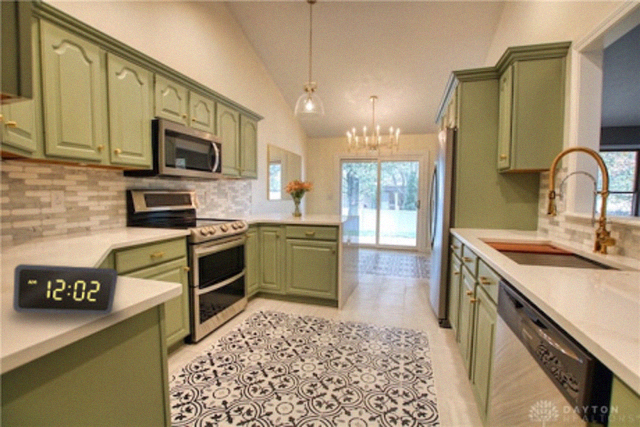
12:02
